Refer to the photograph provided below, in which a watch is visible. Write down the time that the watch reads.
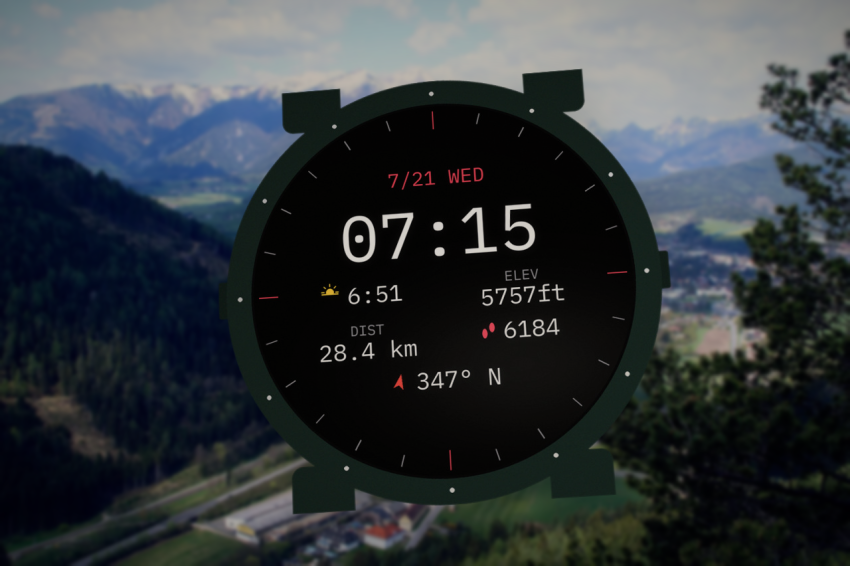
7:15
